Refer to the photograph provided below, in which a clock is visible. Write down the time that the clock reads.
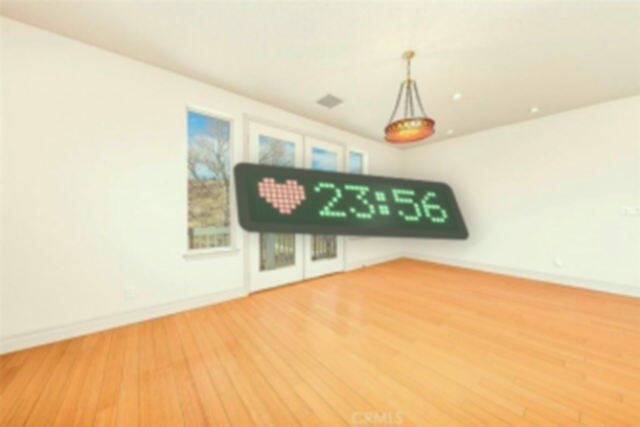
23:56
